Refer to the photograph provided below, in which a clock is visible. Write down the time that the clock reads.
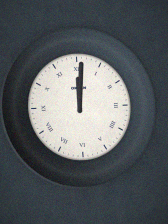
12:01
